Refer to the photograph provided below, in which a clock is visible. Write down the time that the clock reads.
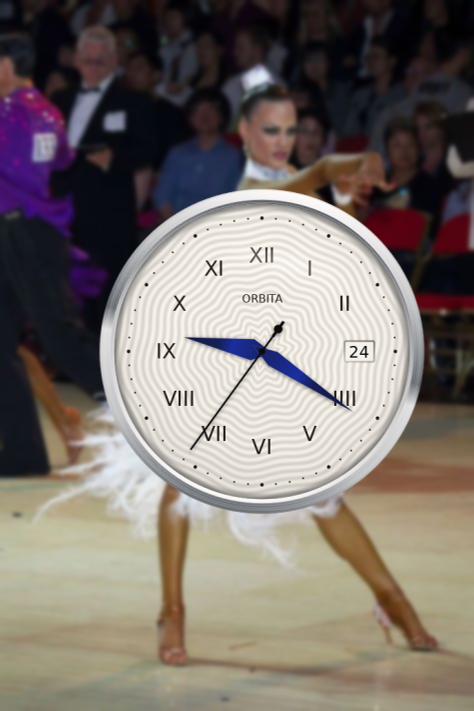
9:20:36
